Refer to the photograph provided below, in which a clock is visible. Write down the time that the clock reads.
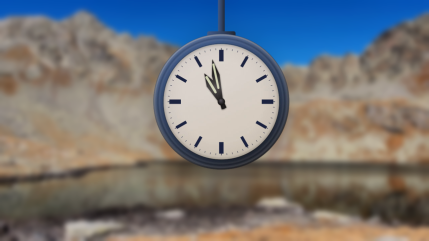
10:58
